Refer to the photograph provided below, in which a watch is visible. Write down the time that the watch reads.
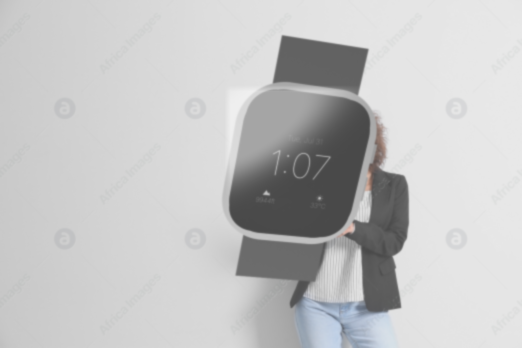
1:07
